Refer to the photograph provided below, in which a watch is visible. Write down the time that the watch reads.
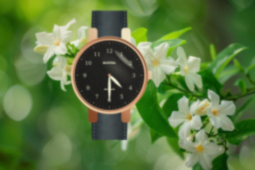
4:30
